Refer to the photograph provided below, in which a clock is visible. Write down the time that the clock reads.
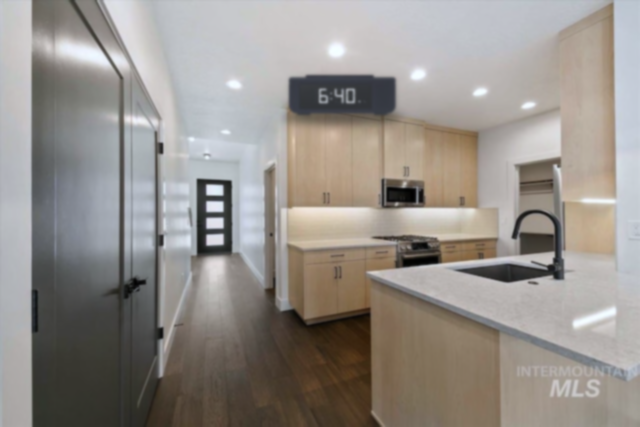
6:40
